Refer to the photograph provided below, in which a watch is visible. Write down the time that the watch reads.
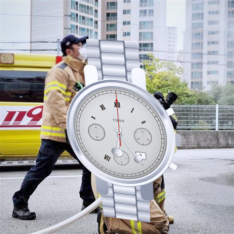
6:24
